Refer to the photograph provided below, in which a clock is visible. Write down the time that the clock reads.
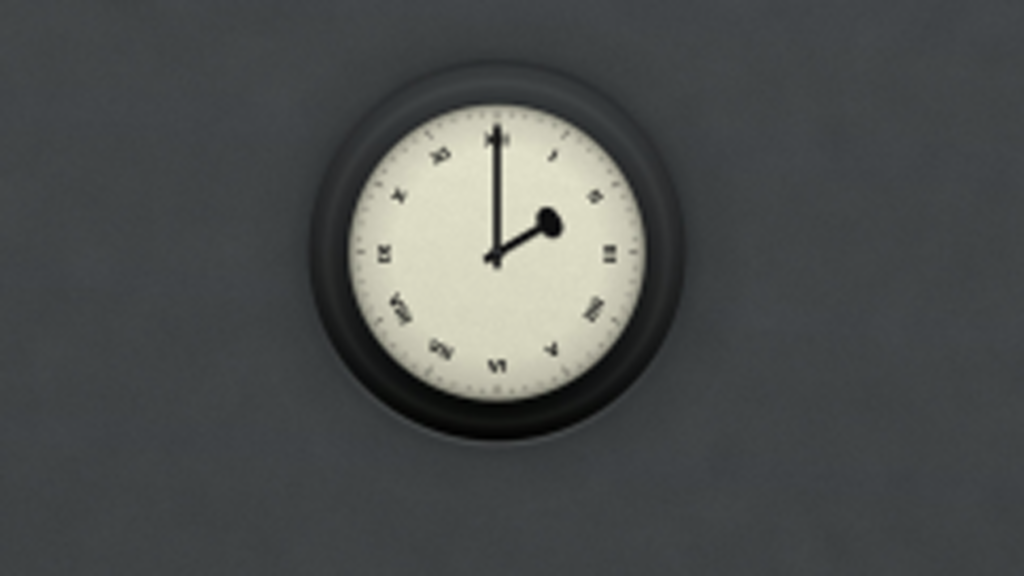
2:00
